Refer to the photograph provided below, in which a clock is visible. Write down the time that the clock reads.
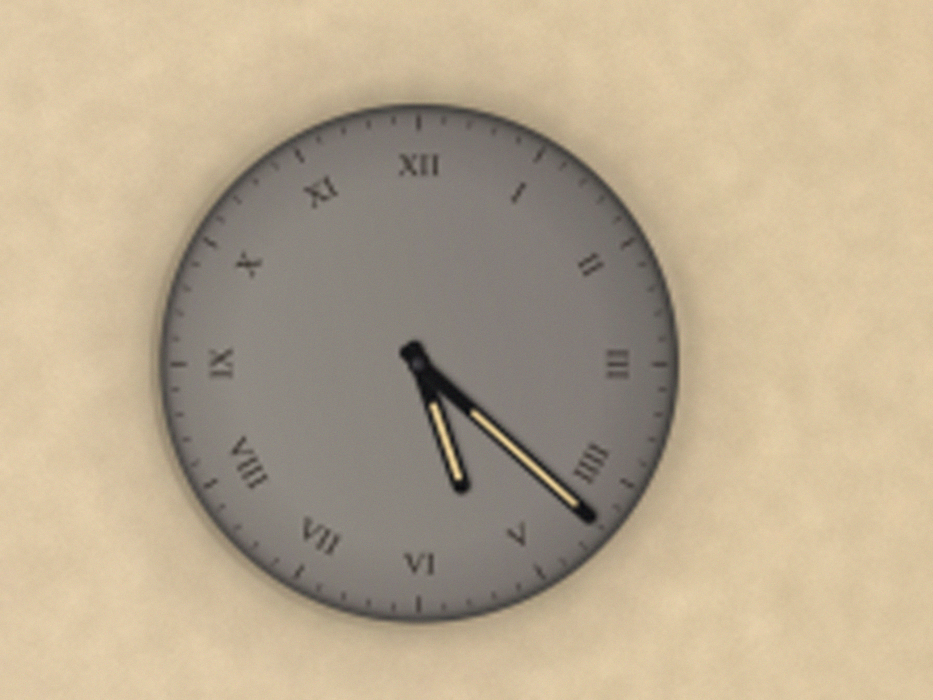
5:22
